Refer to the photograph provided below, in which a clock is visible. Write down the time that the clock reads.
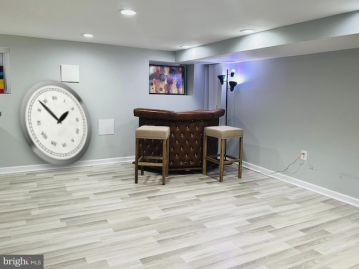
1:53
